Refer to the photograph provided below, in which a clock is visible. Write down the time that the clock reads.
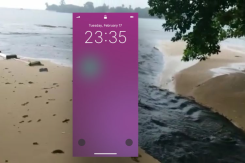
23:35
